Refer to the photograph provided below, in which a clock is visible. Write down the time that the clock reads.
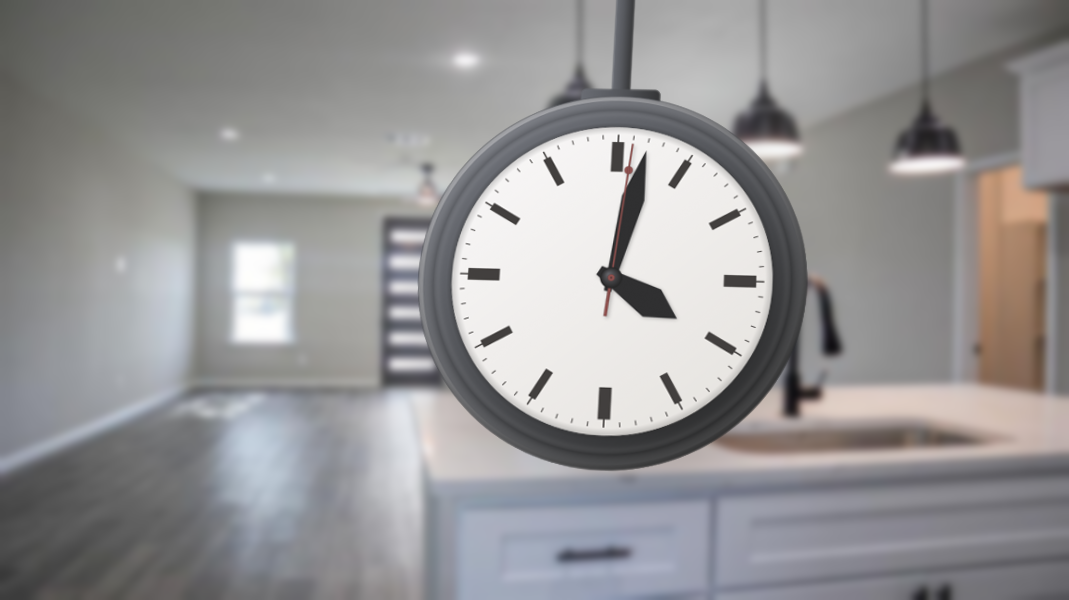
4:02:01
